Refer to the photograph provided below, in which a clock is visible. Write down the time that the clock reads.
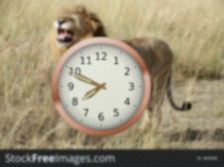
7:49
